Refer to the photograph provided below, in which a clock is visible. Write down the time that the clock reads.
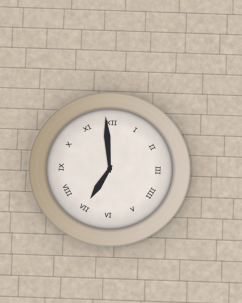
6:59
